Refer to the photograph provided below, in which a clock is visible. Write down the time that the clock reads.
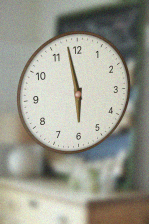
5:58
